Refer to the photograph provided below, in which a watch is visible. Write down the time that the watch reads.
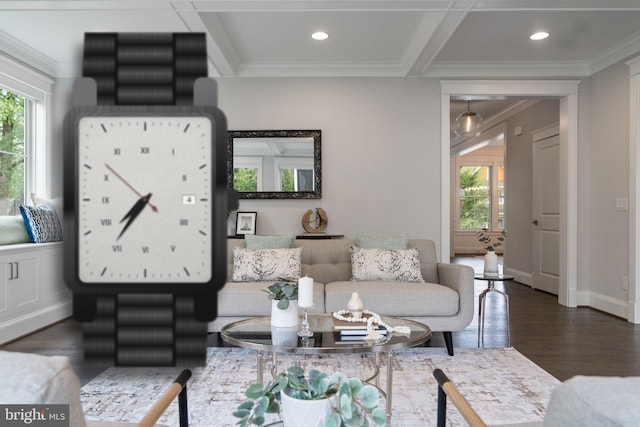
7:35:52
